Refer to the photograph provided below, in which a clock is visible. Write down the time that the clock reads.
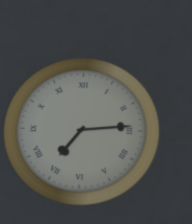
7:14
